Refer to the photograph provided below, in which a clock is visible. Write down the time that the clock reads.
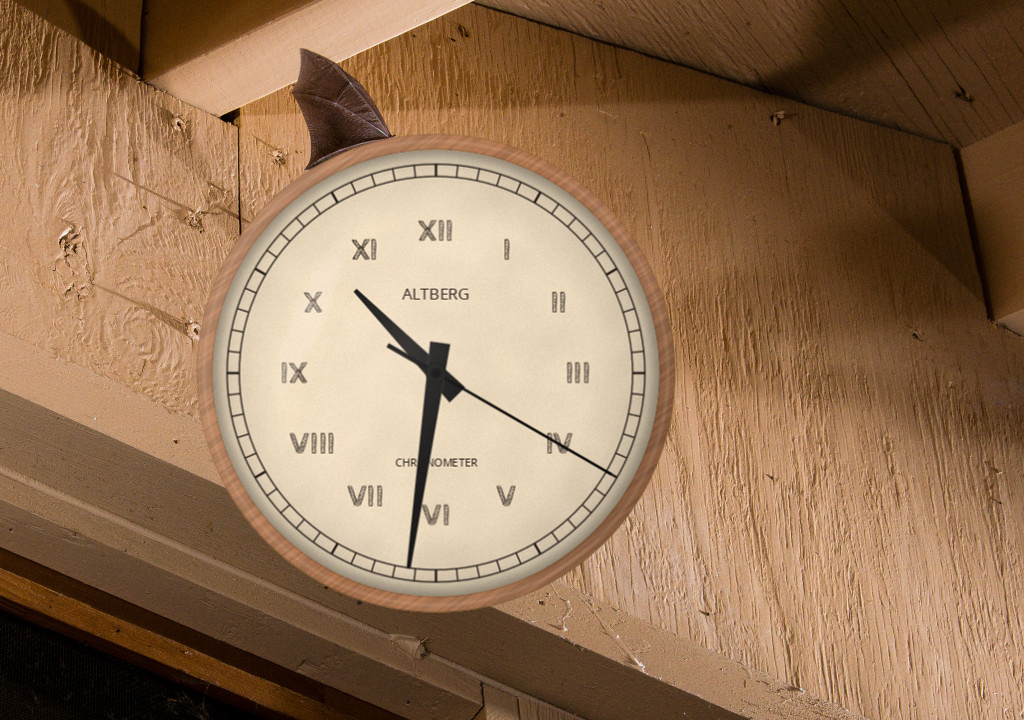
10:31:20
